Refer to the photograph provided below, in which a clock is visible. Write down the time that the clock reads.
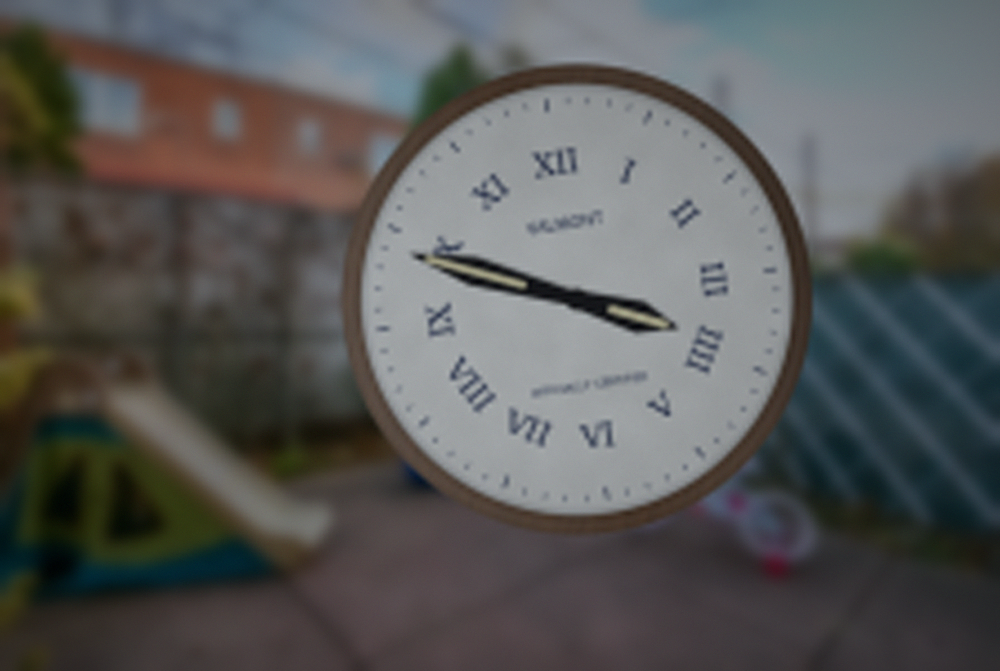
3:49
